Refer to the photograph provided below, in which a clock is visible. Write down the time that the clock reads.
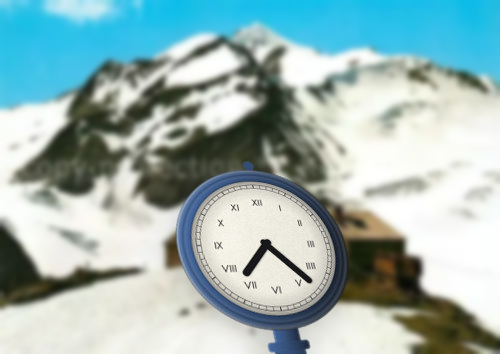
7:23
